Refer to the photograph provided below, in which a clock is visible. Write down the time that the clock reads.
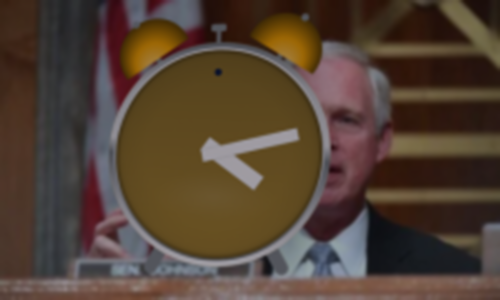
4:13
